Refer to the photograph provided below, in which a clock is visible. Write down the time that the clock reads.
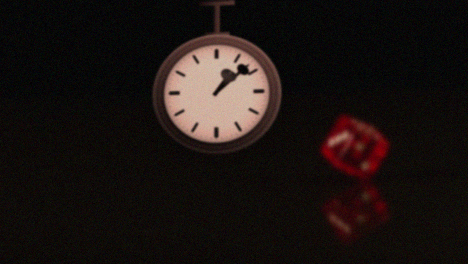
1:08
